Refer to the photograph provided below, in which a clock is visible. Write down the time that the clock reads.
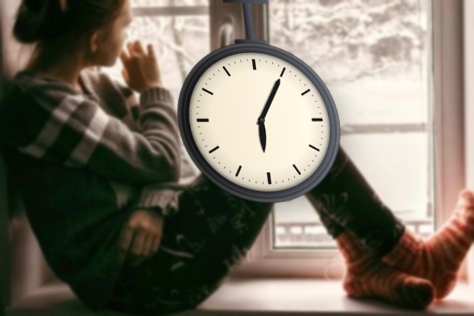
6:05
